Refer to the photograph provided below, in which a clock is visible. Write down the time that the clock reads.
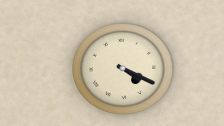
4:20
